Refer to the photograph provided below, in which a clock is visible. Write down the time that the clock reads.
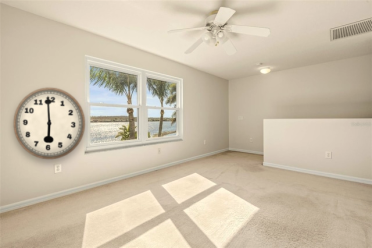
5:59
